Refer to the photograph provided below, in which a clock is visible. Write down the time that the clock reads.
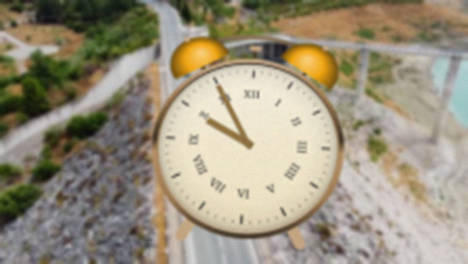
9:55
